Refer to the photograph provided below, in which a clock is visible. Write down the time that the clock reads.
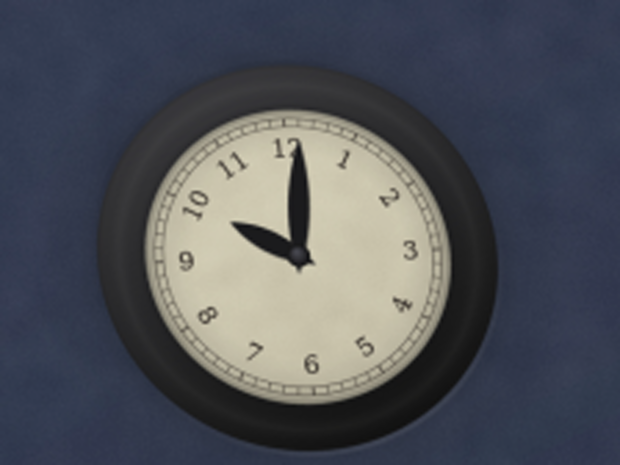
10:01
